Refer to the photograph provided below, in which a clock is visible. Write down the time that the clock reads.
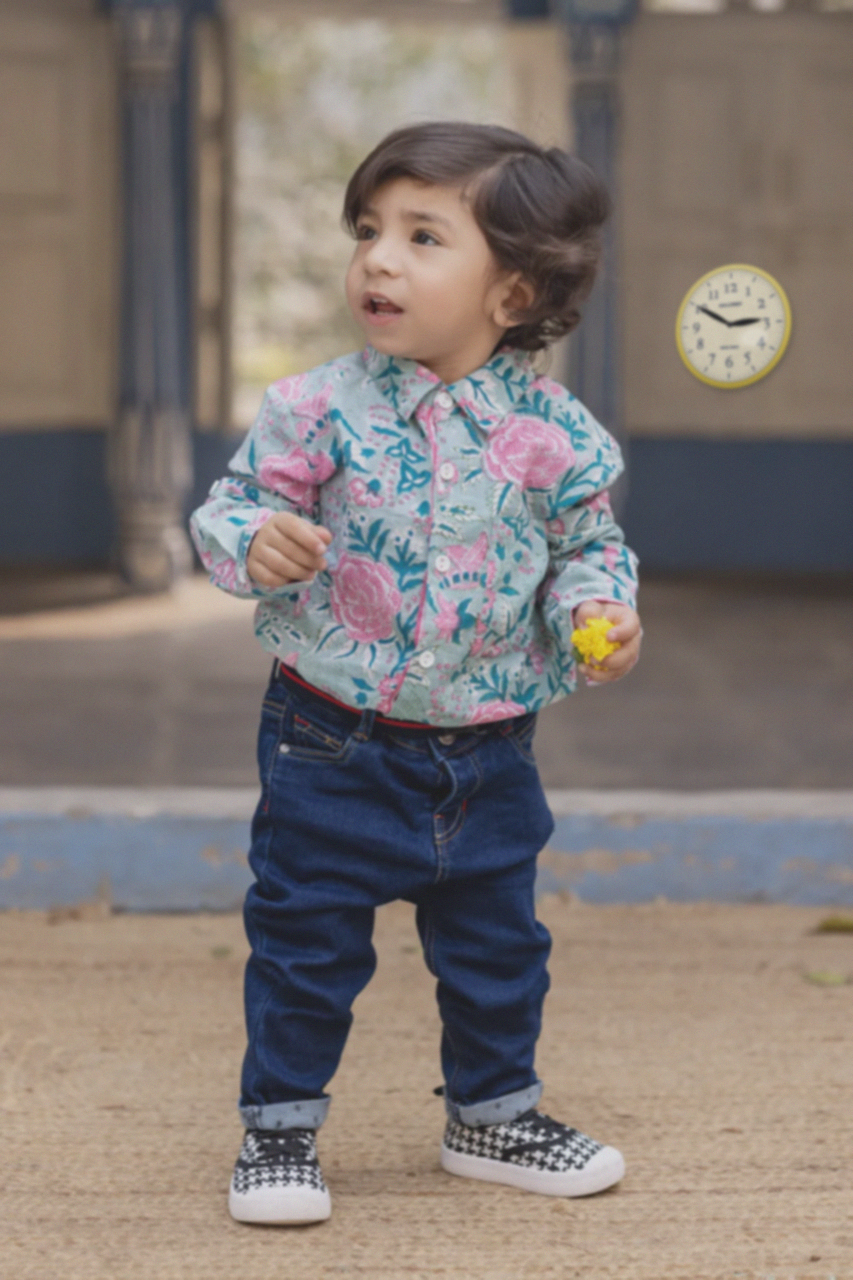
2:50
